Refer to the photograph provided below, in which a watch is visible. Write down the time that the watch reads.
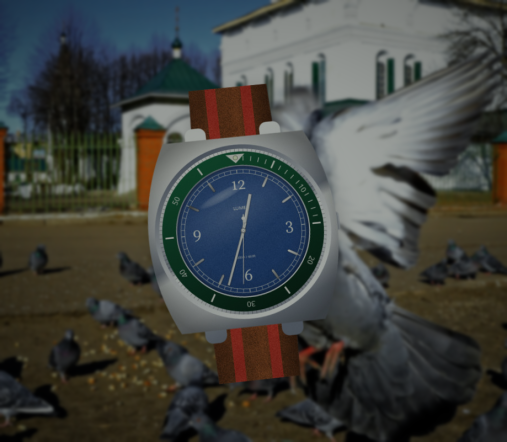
12:33:31
